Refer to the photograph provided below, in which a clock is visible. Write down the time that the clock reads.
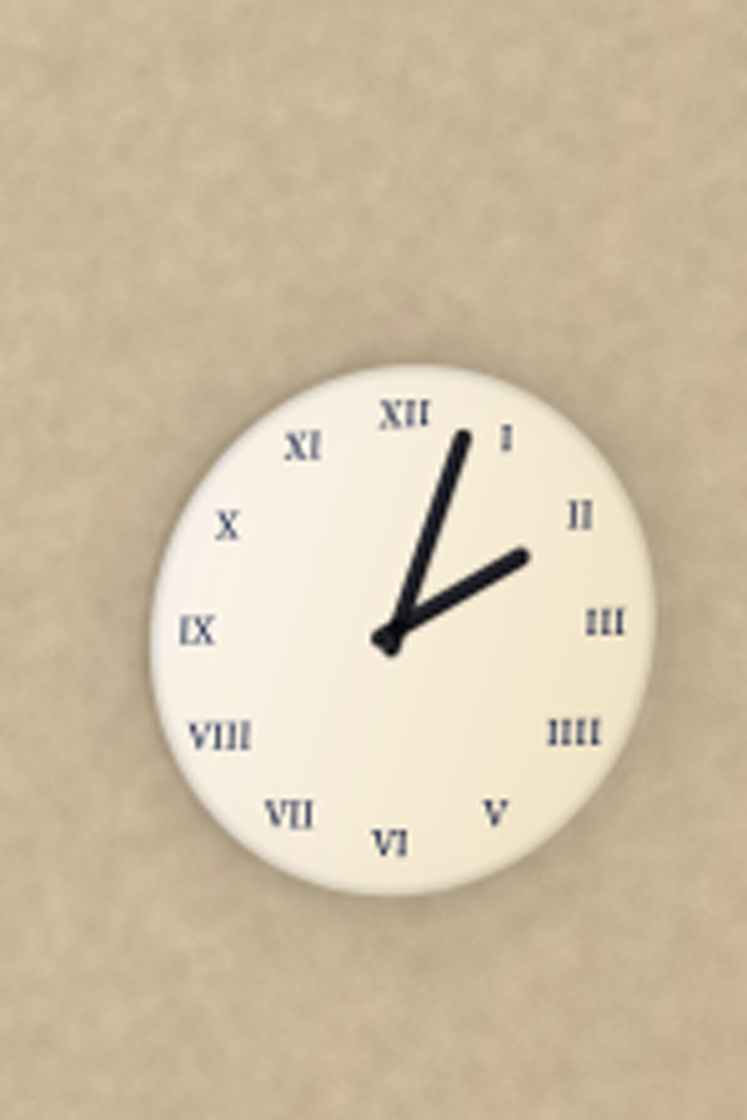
2:03
